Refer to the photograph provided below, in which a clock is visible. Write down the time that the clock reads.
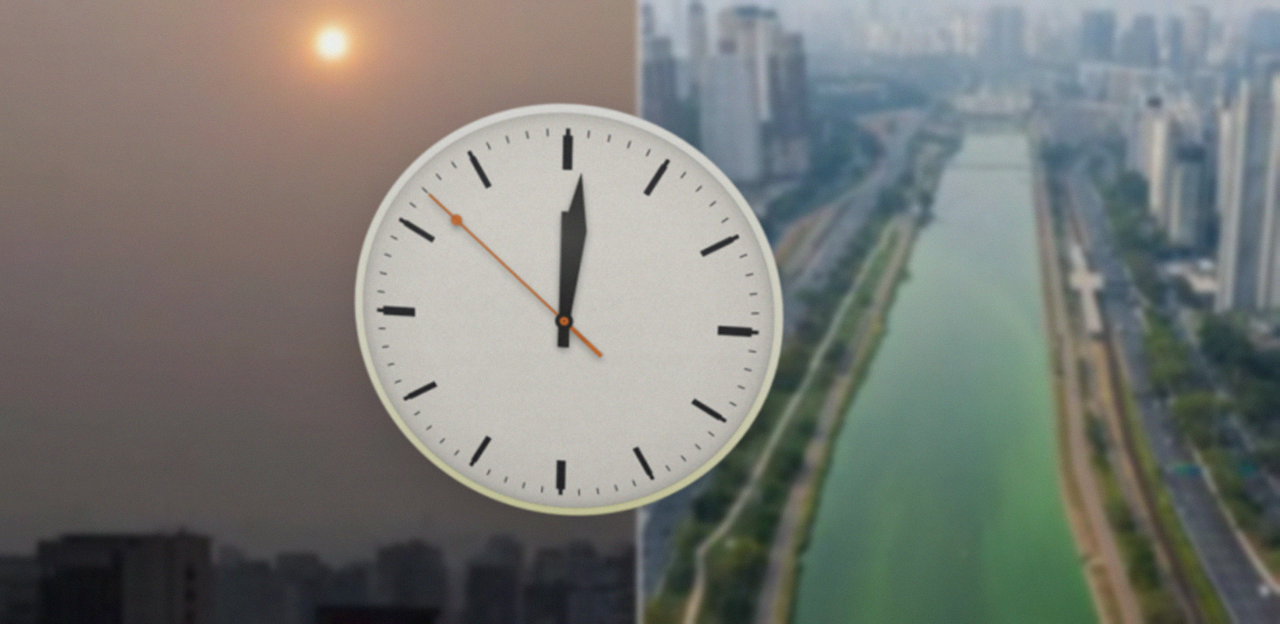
12:00:52
